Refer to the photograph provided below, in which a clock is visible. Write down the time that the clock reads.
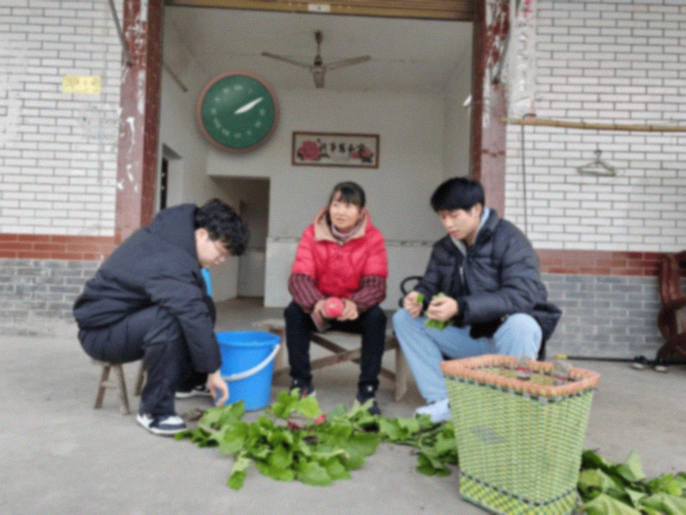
2:10
